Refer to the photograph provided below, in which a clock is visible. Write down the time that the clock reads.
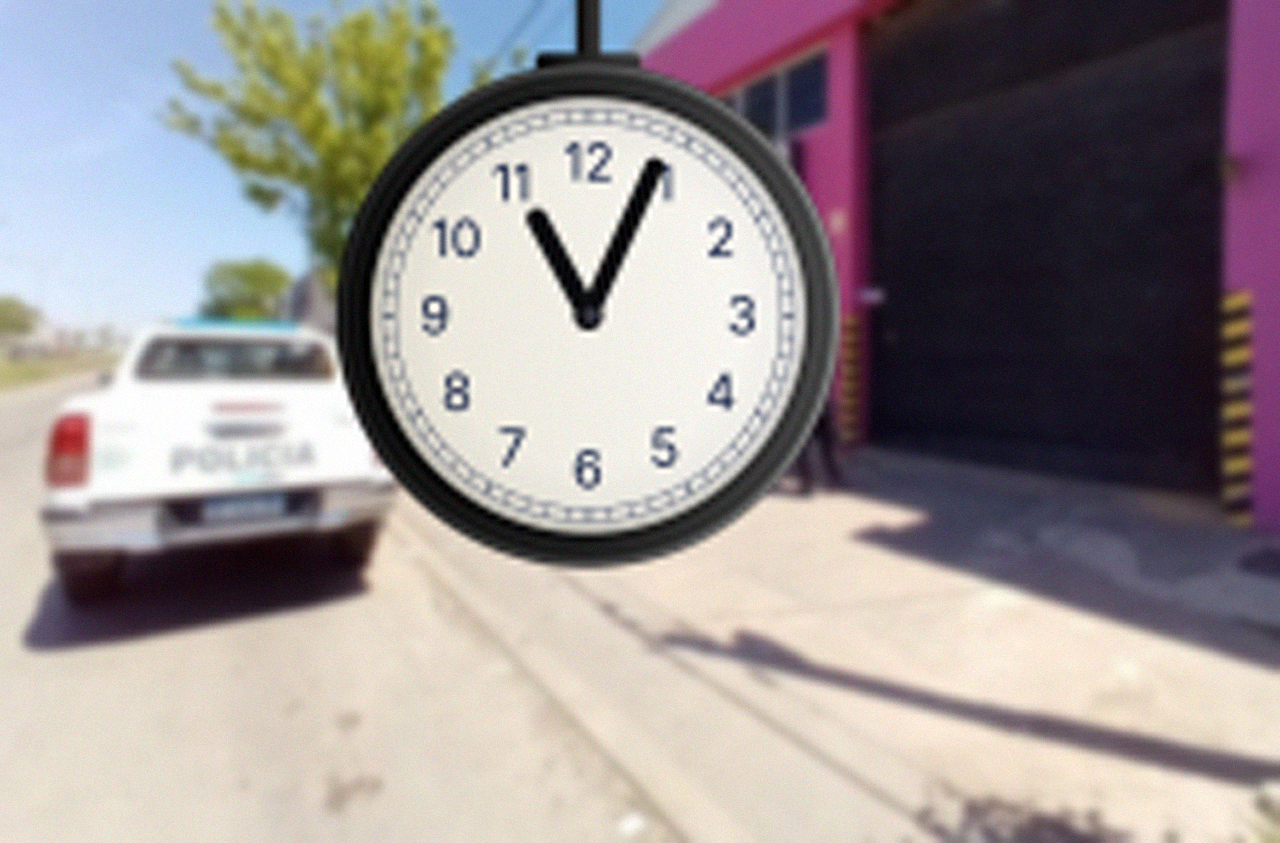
11:04
